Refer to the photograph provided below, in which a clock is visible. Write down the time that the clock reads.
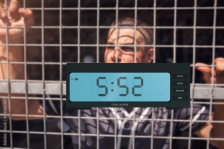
5:52
